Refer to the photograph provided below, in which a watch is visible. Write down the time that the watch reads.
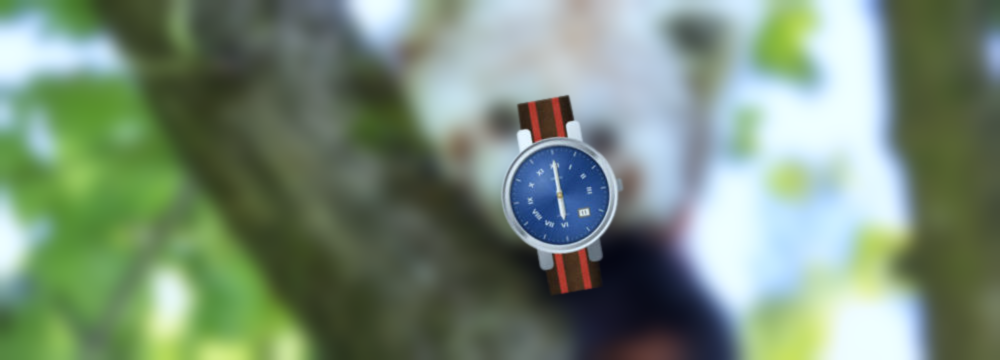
6:00
